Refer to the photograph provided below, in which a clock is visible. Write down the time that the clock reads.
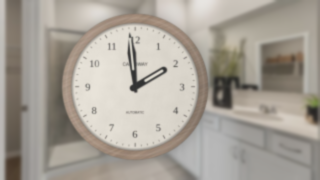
1:59
